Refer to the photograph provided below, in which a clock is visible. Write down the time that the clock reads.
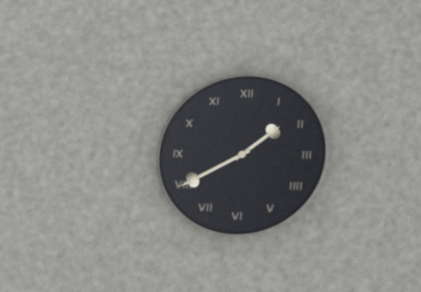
1:40
